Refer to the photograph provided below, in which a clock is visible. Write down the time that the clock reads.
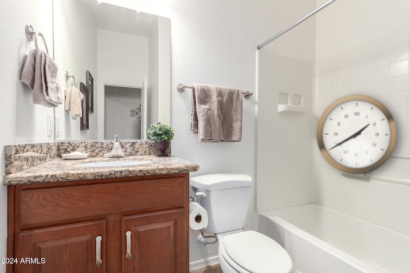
1:40
